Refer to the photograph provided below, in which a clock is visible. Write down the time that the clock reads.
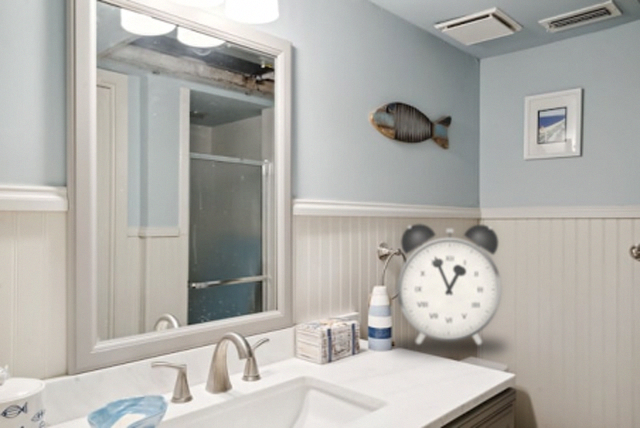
12:56
